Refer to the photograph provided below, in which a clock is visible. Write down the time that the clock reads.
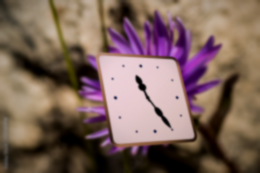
11:25
